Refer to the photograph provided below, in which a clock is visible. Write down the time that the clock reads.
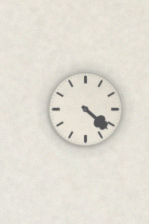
4:22
